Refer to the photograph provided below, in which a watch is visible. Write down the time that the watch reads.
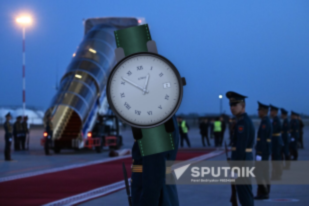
12:52
